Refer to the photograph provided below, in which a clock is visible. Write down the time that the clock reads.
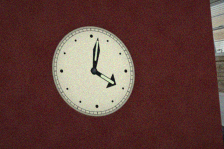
4:02
